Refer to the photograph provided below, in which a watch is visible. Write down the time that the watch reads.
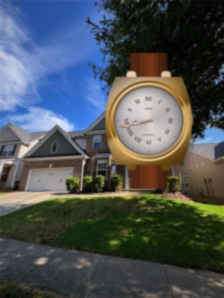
8:43
